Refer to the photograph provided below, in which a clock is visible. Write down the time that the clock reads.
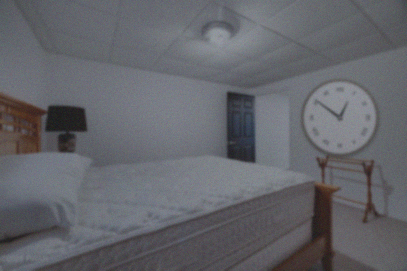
12:51
